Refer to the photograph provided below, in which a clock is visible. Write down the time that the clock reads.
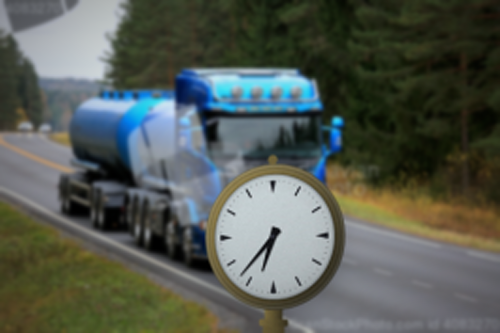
6:37
